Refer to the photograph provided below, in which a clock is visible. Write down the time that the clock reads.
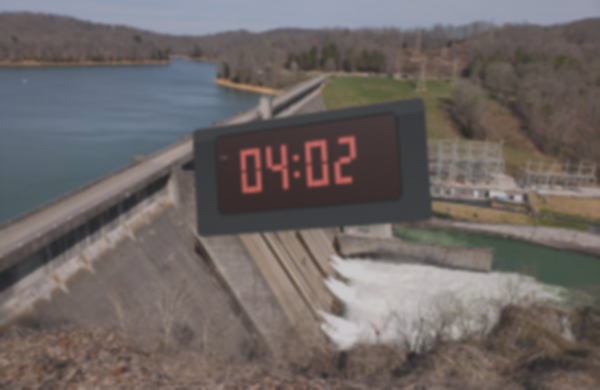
4:02
